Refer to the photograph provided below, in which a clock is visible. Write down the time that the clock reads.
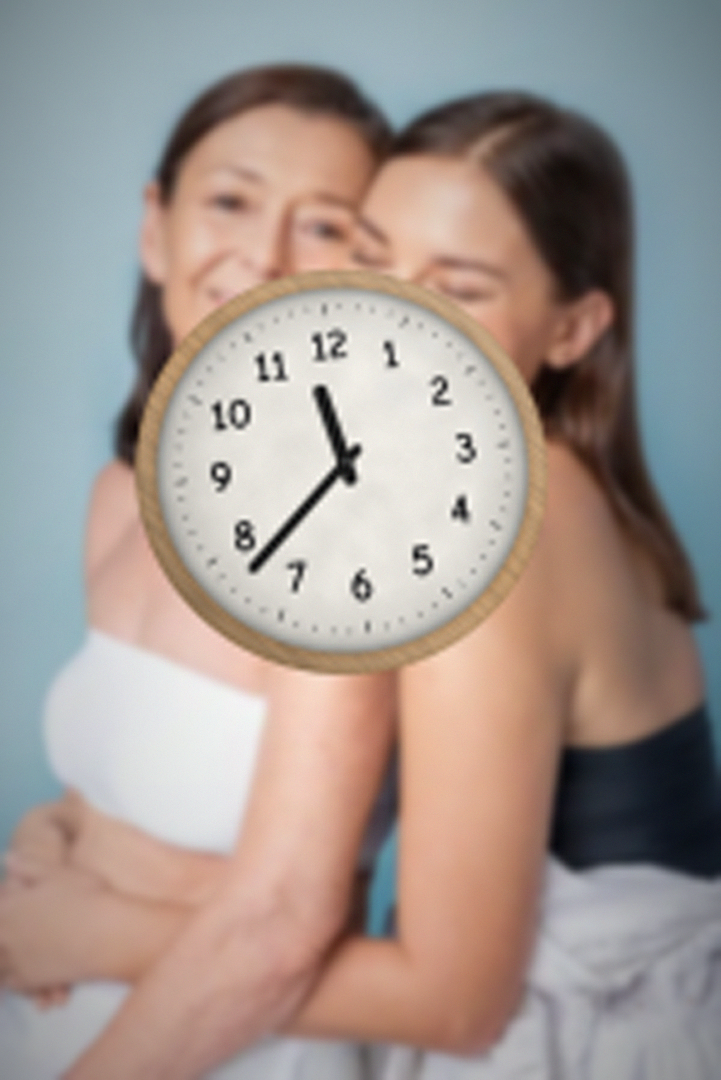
11:38
